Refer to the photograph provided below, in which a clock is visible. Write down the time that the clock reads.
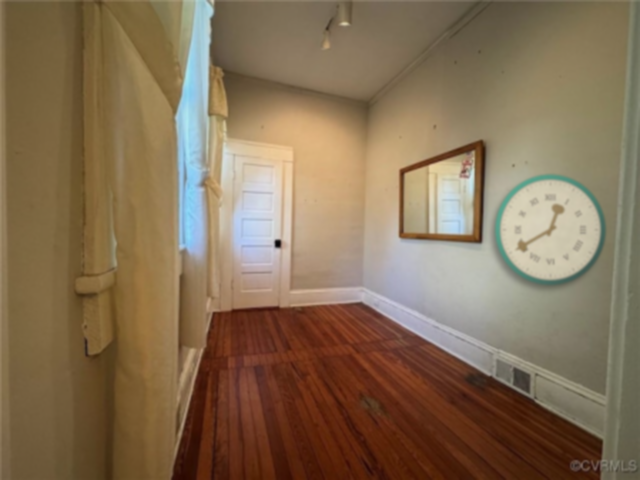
12:40
